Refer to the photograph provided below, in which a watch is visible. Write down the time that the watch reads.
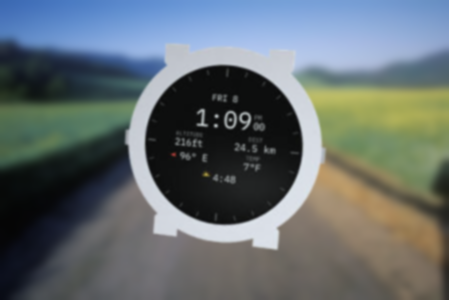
1:09
